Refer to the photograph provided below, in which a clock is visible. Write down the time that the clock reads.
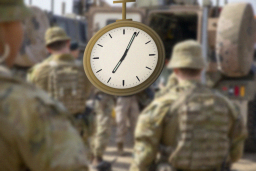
7:04
